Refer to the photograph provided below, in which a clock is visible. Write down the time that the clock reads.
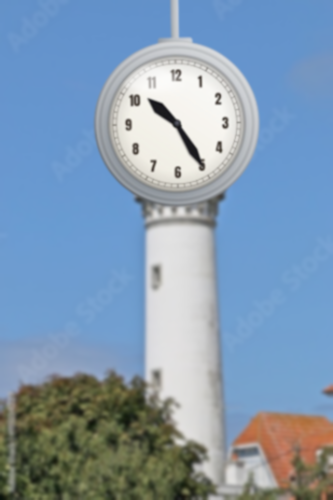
10:25
